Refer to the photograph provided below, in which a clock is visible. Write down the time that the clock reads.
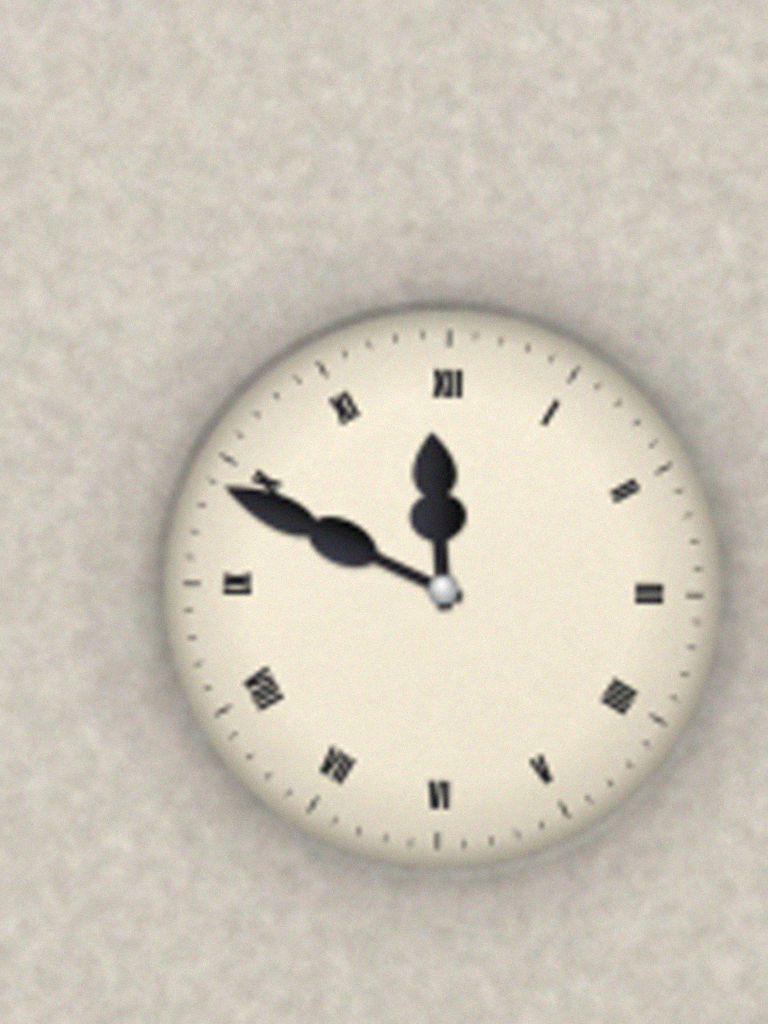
11:49
